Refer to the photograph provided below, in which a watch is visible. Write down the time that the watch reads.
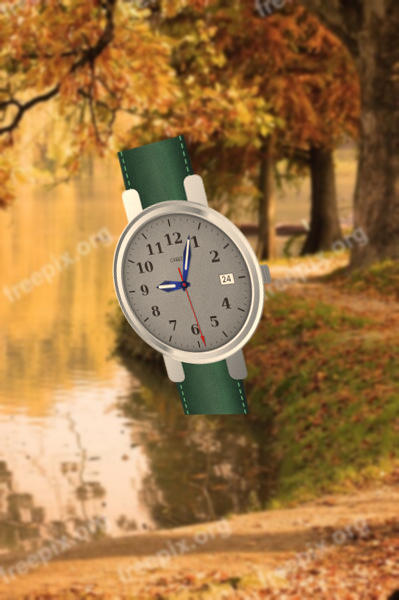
9:03:29
